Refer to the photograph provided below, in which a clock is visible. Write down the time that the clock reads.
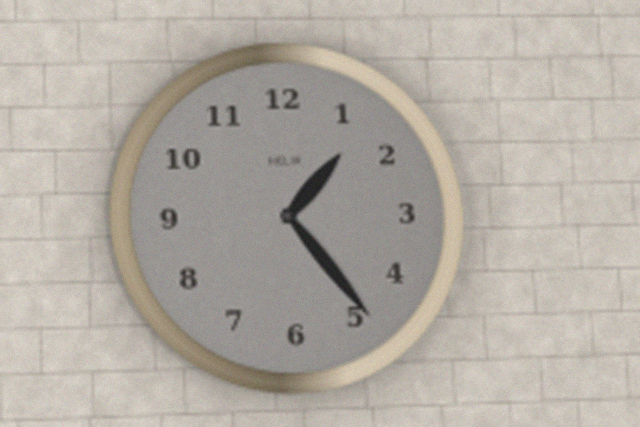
1:24
